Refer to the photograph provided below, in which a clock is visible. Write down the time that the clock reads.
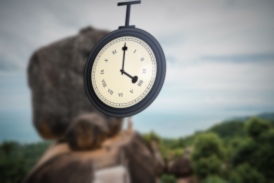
4:00
